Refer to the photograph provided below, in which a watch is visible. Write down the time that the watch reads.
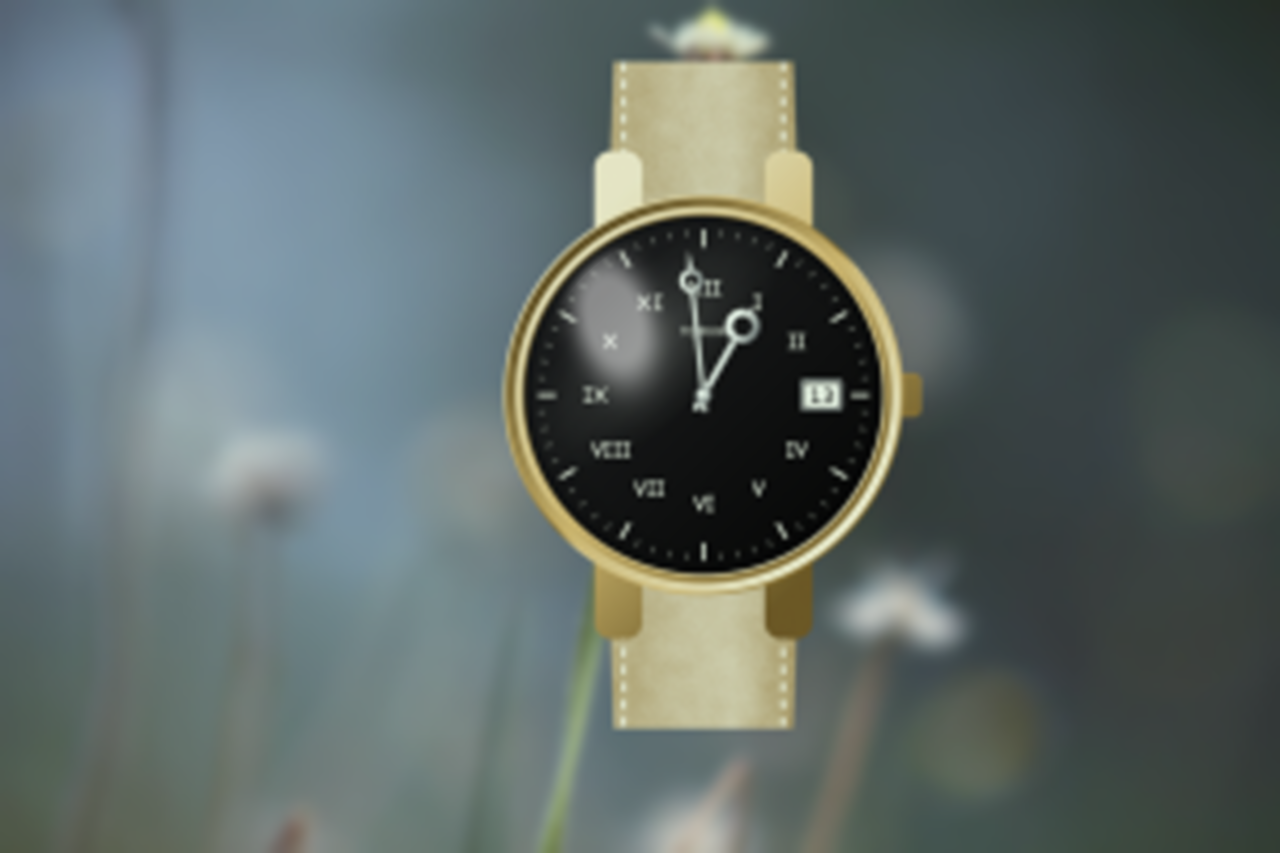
12:59
